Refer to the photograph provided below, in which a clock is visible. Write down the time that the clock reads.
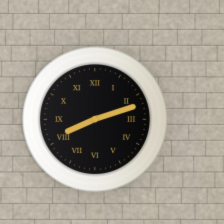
8:12
